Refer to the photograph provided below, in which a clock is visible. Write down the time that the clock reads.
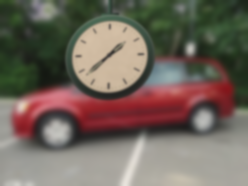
1:38
